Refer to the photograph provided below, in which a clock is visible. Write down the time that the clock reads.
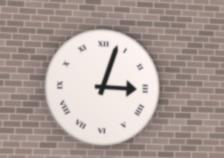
3:03
